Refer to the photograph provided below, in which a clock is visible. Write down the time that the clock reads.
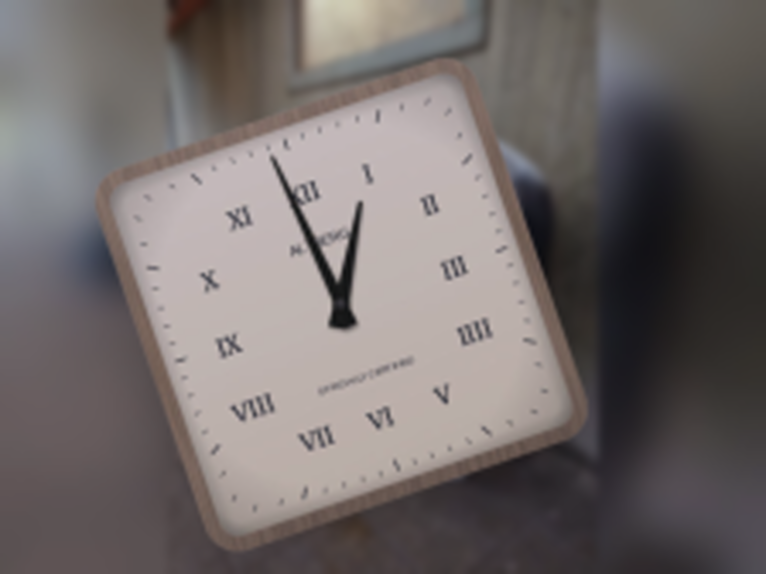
12:59
